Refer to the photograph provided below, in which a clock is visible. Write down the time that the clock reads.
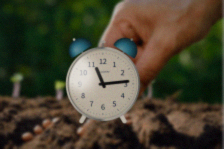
11:14
